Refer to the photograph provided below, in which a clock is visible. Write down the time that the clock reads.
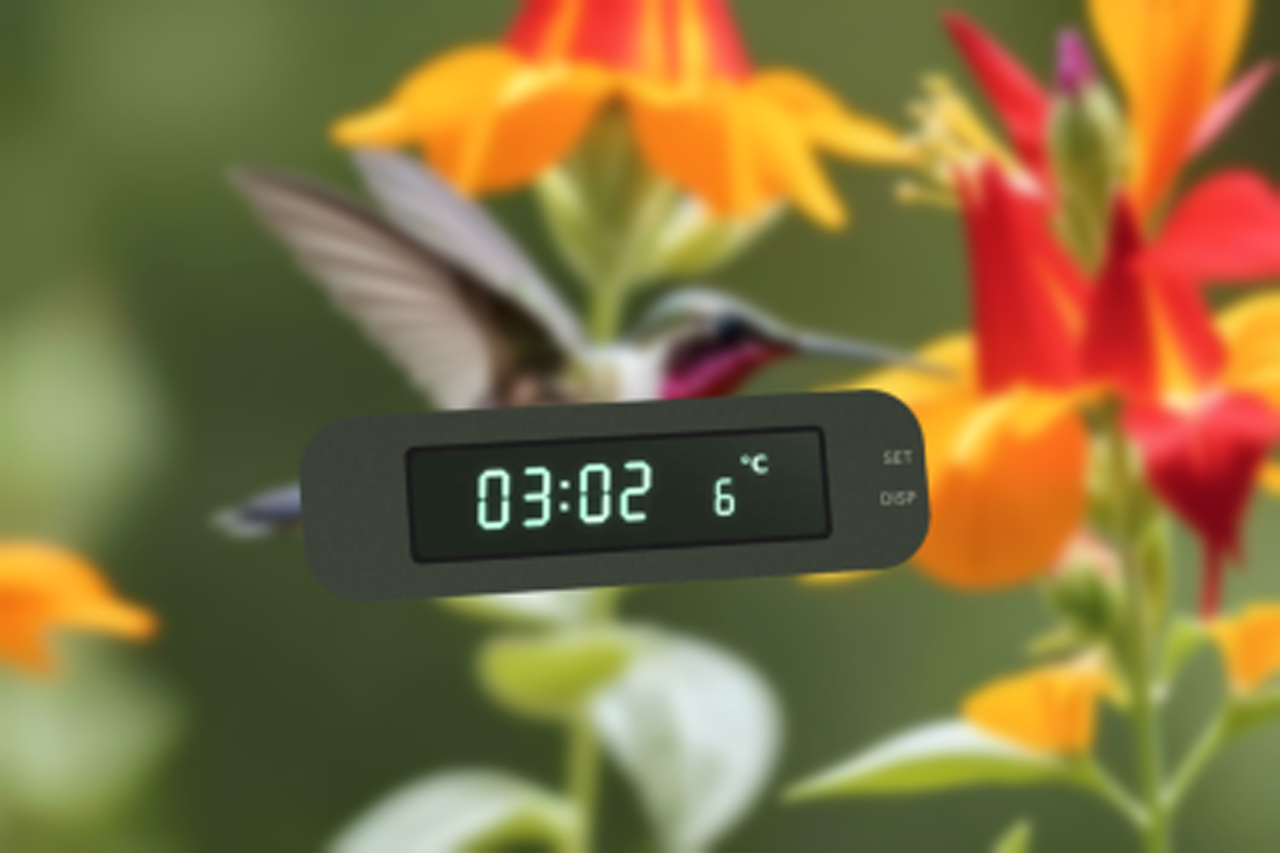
3:02
